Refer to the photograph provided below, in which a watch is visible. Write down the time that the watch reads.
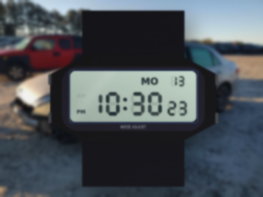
10:30:23
